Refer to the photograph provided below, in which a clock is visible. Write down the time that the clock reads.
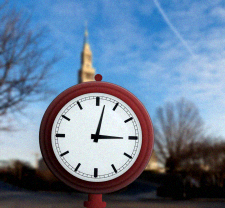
3:02
